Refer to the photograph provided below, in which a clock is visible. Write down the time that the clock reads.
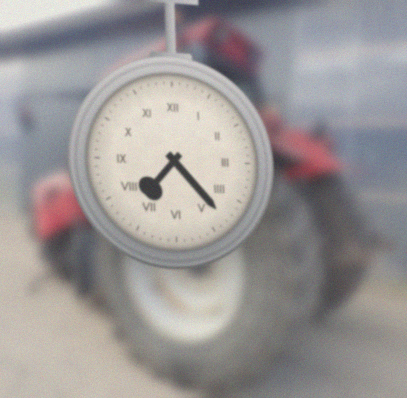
7:23
